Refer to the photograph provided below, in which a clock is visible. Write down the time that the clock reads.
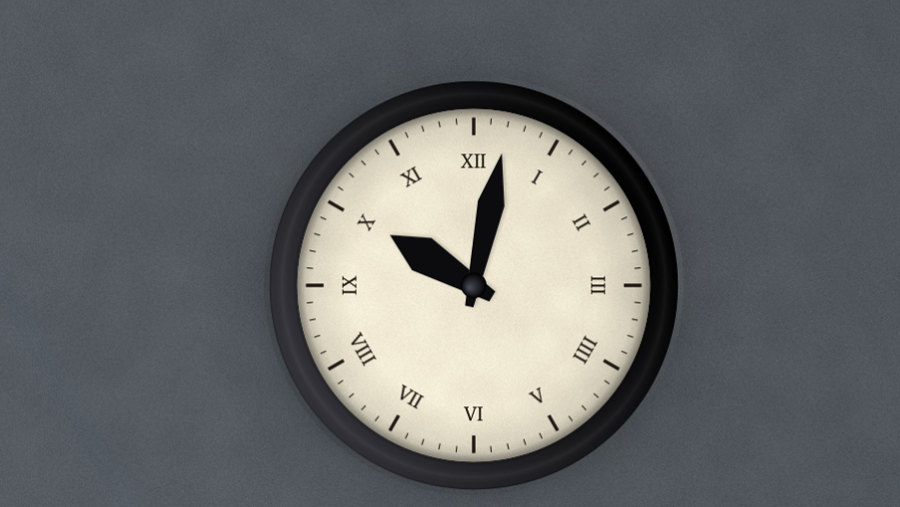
10:02
